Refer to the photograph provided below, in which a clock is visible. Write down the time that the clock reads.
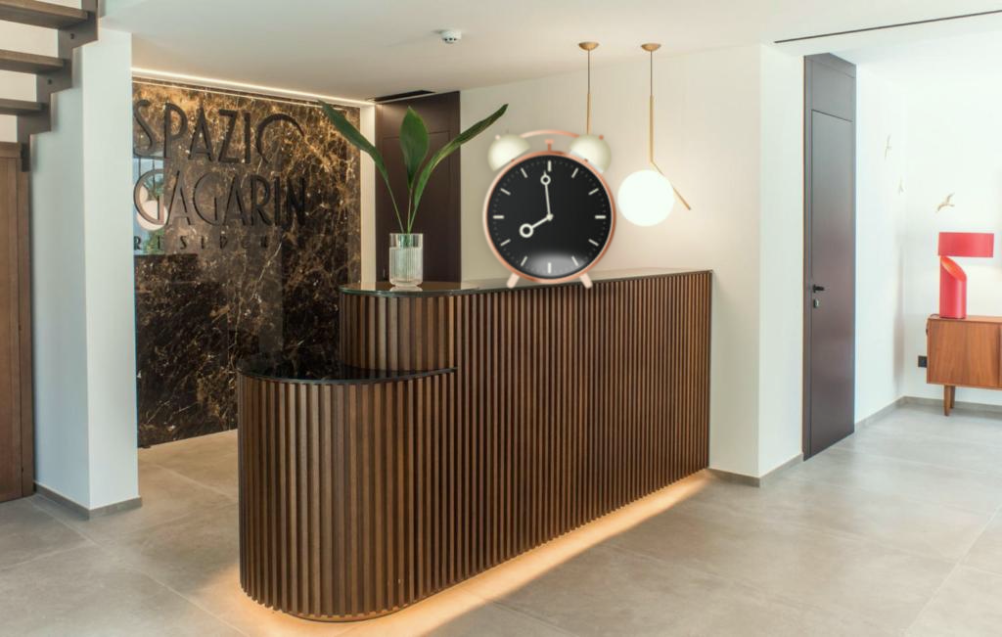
7:59
